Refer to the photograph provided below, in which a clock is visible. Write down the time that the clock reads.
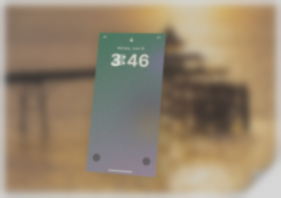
3:46
